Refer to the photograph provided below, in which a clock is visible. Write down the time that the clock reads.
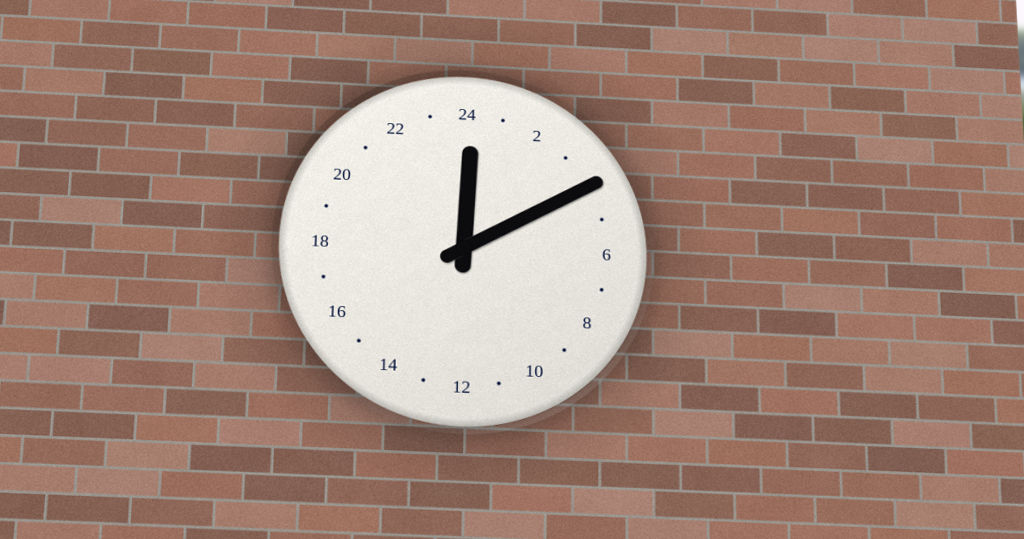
0:10
